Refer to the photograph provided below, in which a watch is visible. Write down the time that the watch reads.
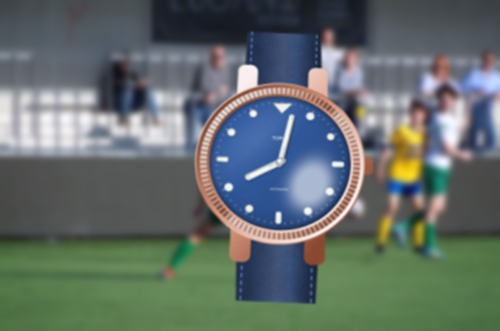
8:02
